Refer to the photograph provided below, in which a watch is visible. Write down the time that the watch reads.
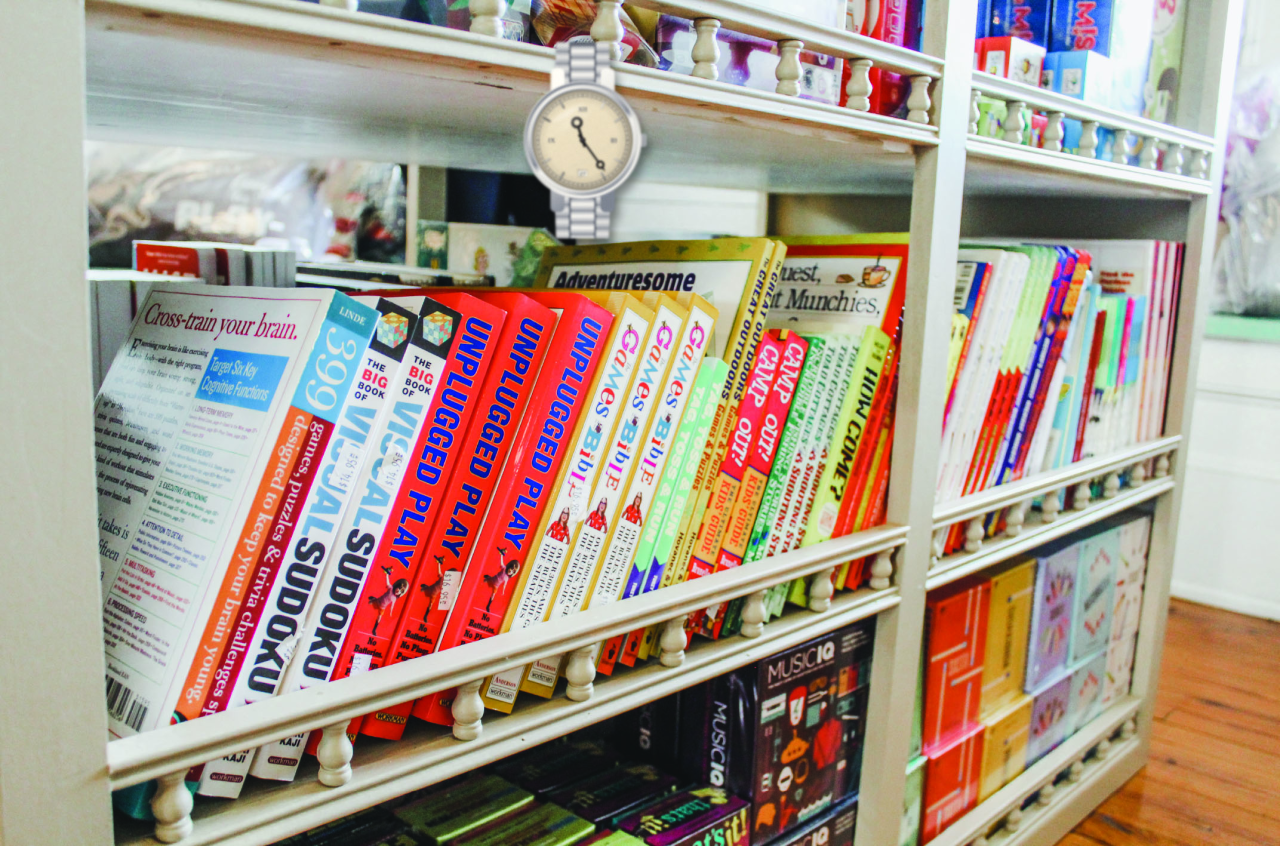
11:24
